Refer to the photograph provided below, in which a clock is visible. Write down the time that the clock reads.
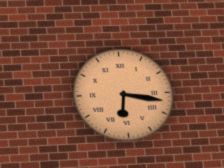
6:17
